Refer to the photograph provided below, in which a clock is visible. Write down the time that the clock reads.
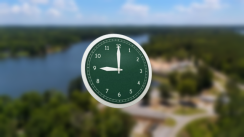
9:00
